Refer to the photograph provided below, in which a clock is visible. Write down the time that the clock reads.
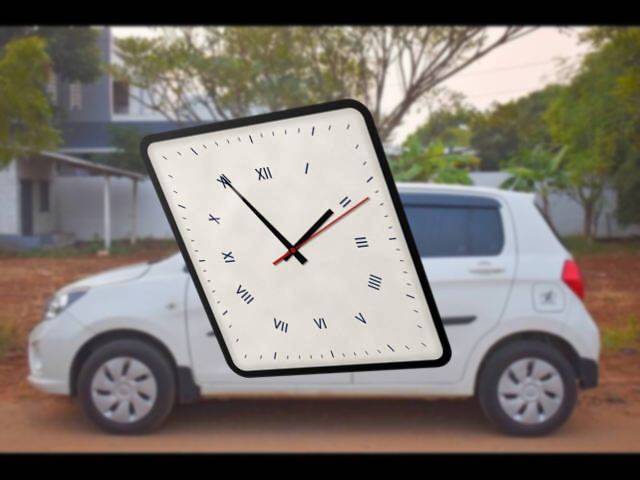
1:55:11
